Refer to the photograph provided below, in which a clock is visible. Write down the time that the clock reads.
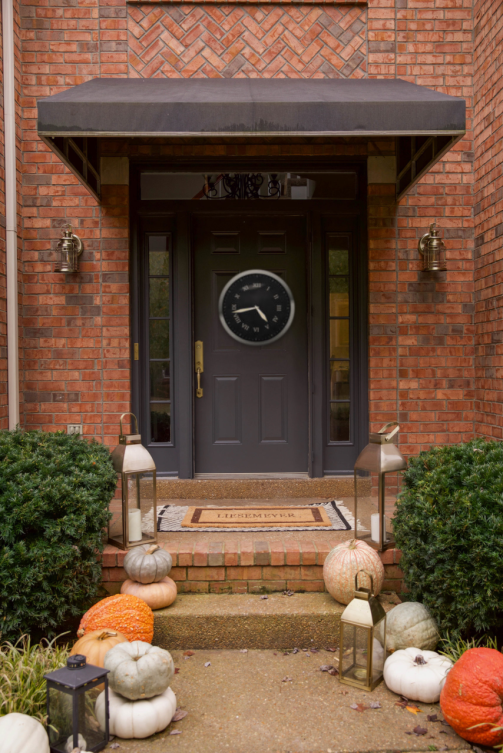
4:43
